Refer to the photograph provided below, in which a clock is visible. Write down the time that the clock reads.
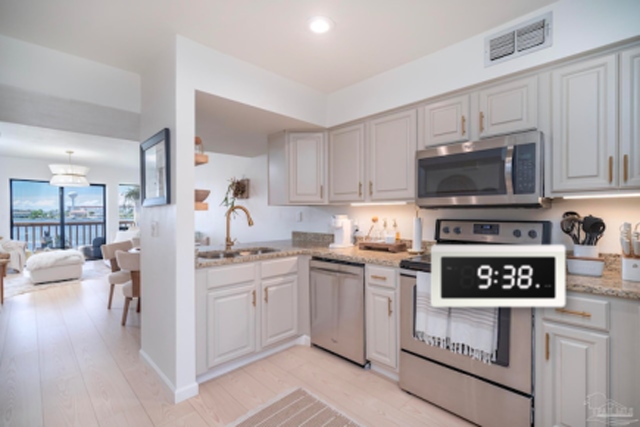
9:38
